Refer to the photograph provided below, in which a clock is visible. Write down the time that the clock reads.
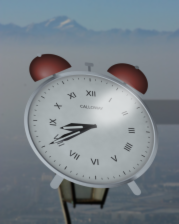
8:40
